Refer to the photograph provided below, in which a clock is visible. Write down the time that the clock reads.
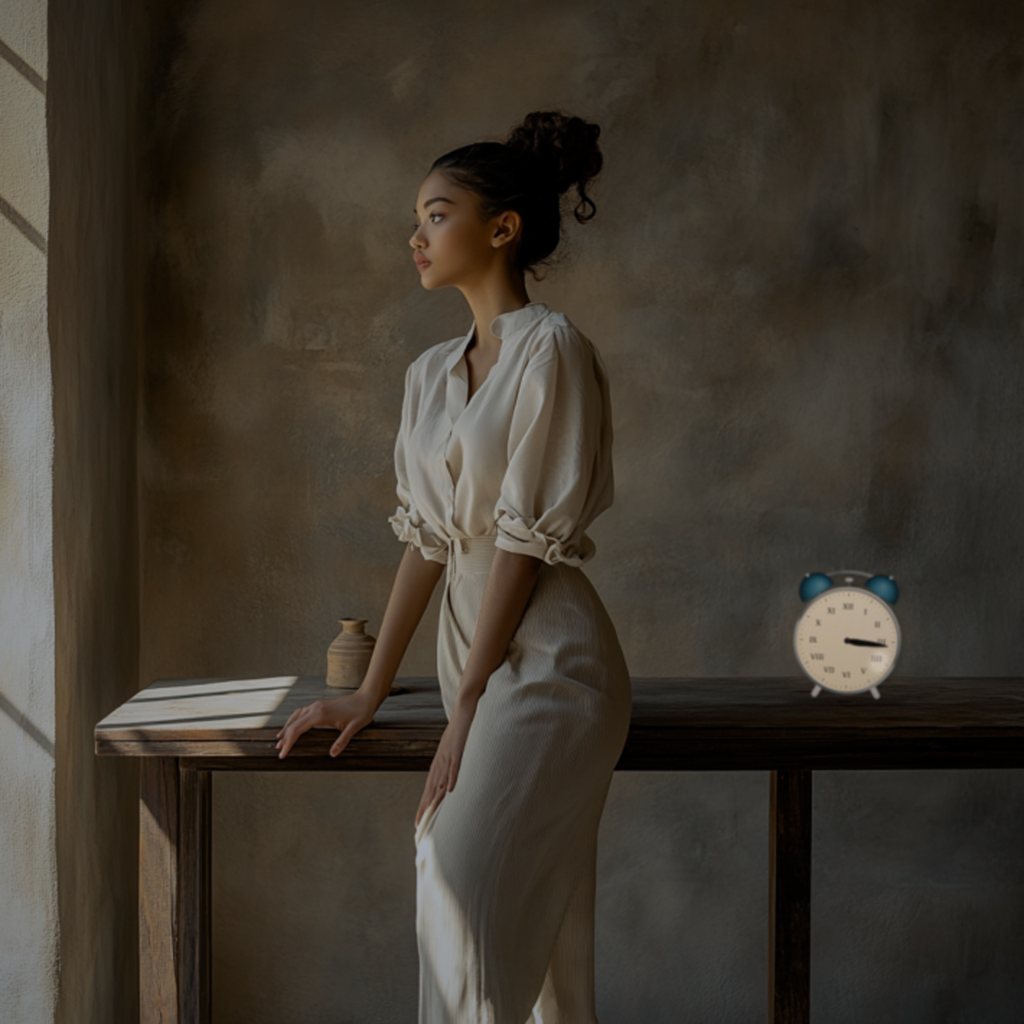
3:16
